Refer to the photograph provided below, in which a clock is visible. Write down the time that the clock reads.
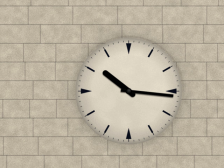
10:16
